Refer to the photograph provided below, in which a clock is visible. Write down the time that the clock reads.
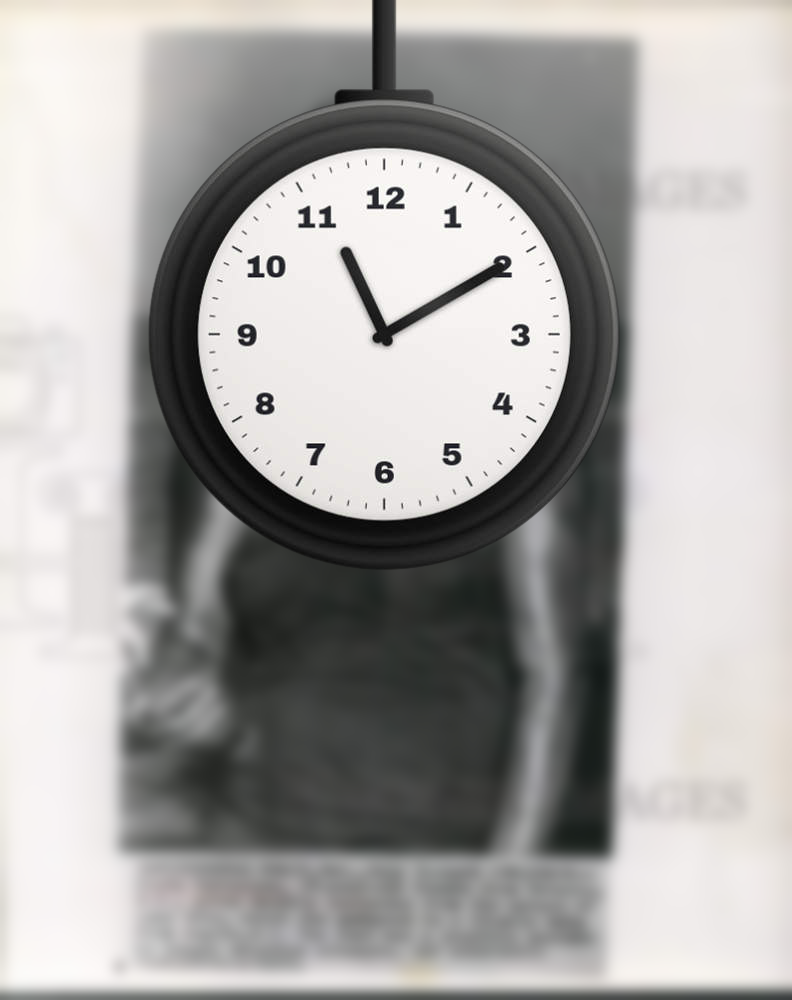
11:10
